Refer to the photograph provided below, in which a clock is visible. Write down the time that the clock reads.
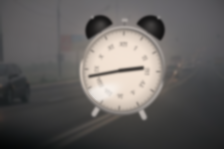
2:43
